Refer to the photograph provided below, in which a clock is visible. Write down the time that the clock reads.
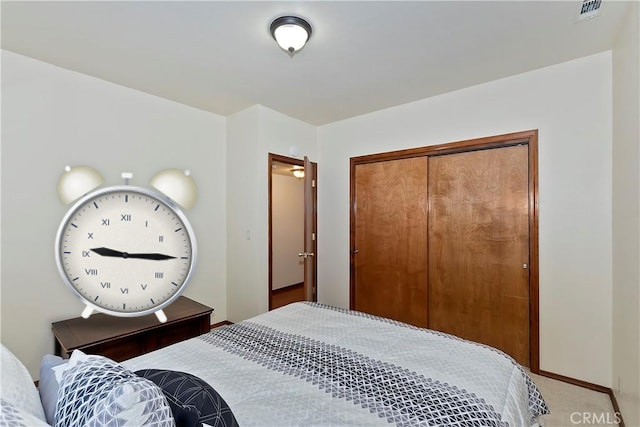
9:15
